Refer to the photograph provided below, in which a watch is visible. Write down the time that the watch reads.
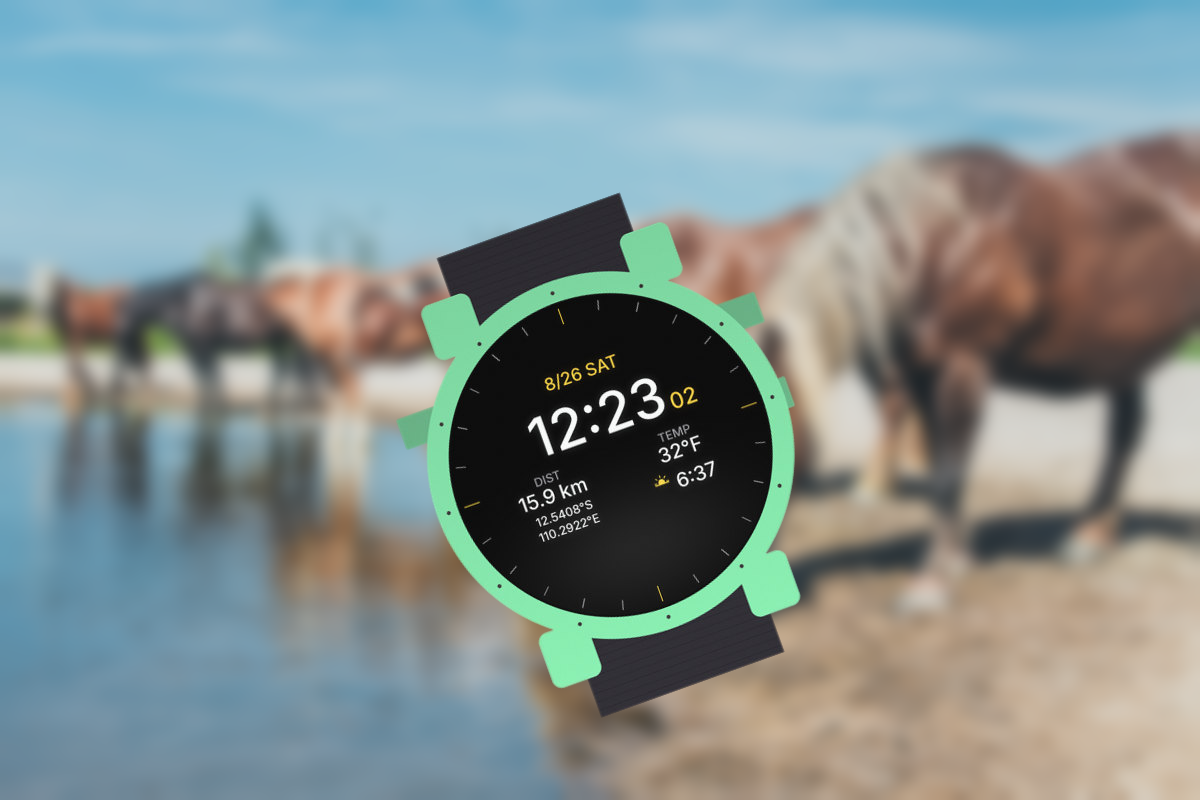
12:23:02
